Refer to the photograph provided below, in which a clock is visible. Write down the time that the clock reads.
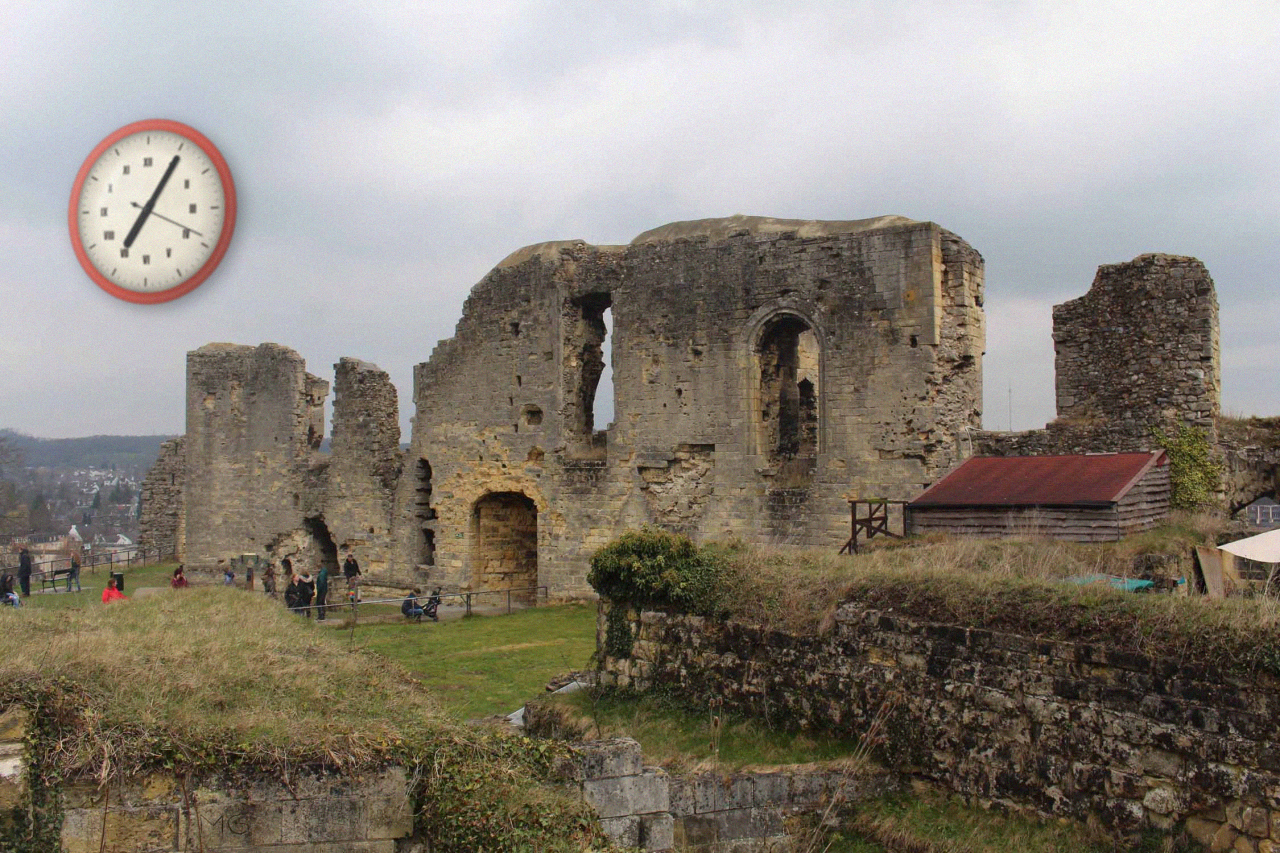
7:05:19
